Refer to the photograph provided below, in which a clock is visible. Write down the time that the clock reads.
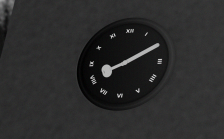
8:10
